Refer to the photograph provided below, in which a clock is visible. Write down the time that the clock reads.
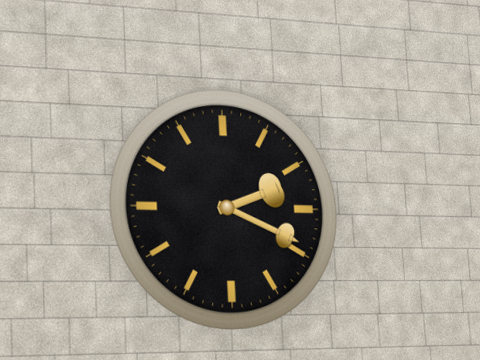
2:19
